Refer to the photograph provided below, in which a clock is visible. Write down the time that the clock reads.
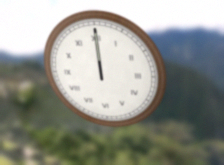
12:00
